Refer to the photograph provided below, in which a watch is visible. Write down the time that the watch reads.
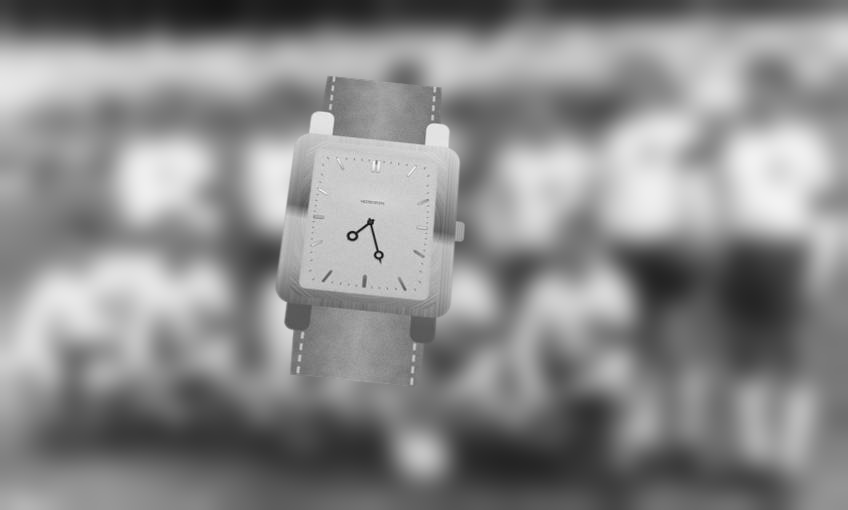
7:27
